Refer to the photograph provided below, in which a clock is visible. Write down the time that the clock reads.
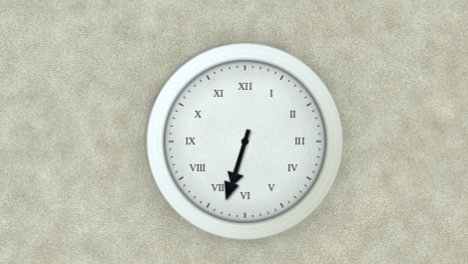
6:33
